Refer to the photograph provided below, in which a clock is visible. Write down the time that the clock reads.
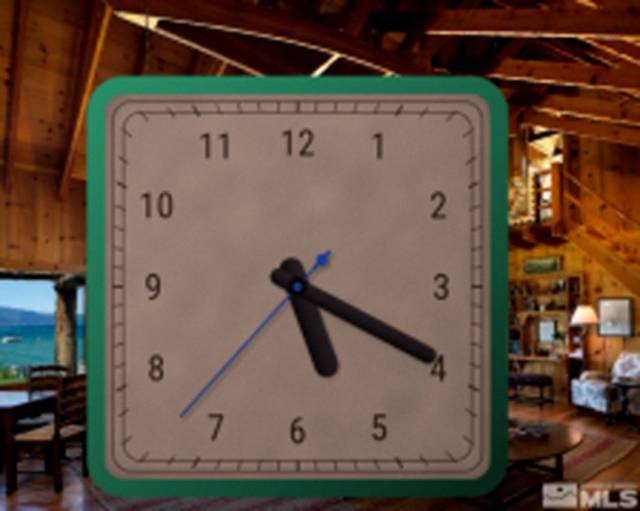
5:19:37
